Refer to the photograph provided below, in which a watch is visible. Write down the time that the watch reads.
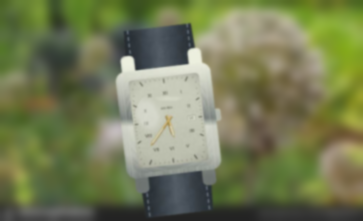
5:37
